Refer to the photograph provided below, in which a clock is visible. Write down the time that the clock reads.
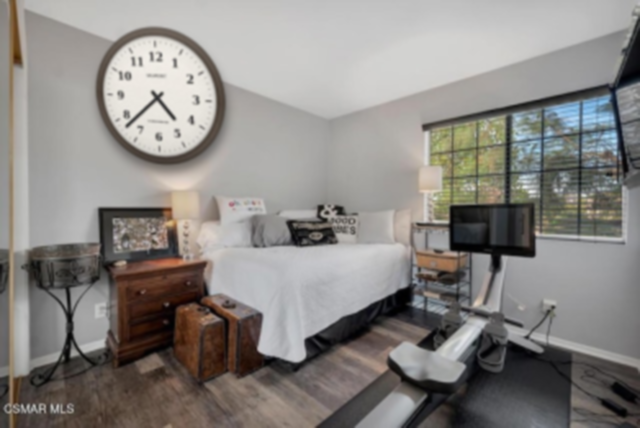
4:38
